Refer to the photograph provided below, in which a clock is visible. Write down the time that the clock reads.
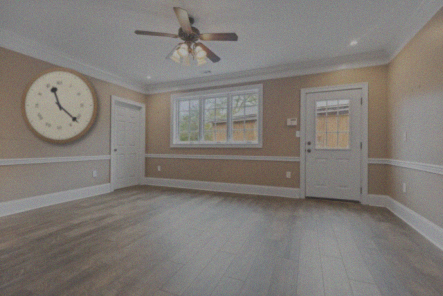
11:22
